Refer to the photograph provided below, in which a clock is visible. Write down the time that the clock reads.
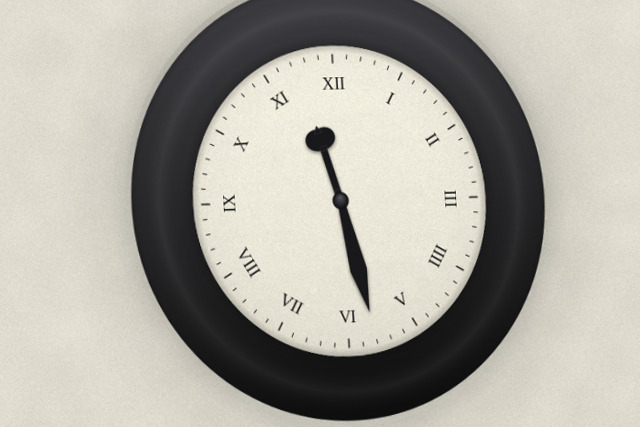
11:28
